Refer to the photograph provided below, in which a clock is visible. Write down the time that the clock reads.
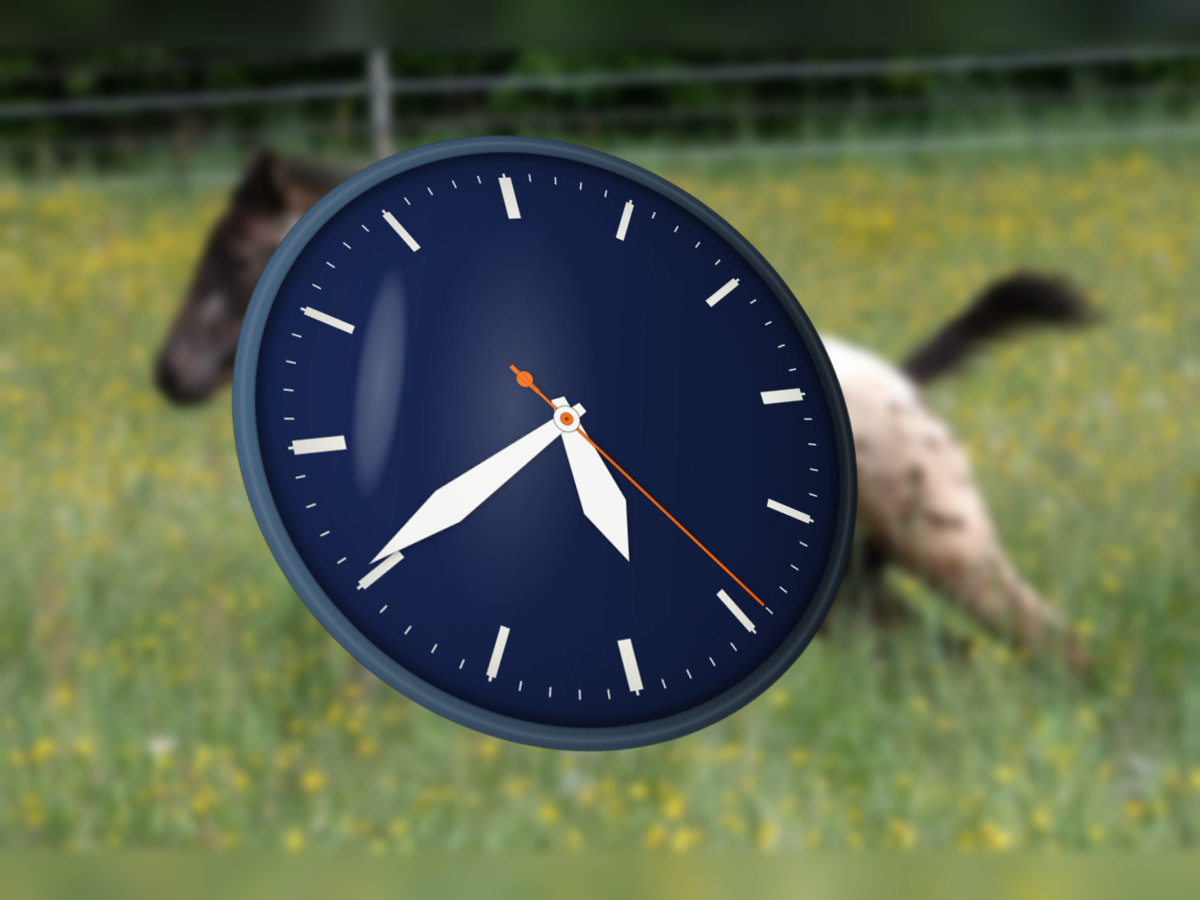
5:40:24
